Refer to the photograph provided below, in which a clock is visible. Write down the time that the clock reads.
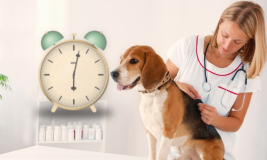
6:02
